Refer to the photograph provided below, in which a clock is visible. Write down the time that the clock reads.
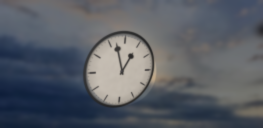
12:57
